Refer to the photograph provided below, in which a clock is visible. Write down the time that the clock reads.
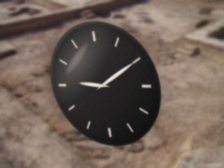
9:10
